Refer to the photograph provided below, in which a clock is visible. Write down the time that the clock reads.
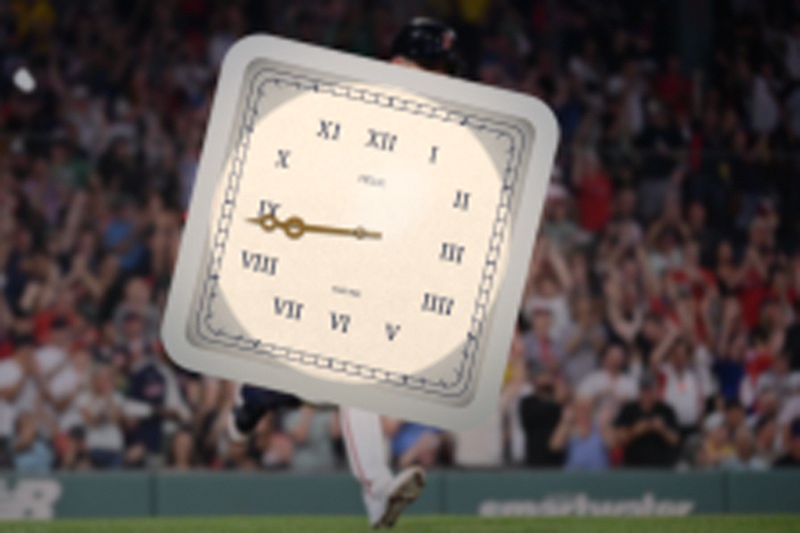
8:44
